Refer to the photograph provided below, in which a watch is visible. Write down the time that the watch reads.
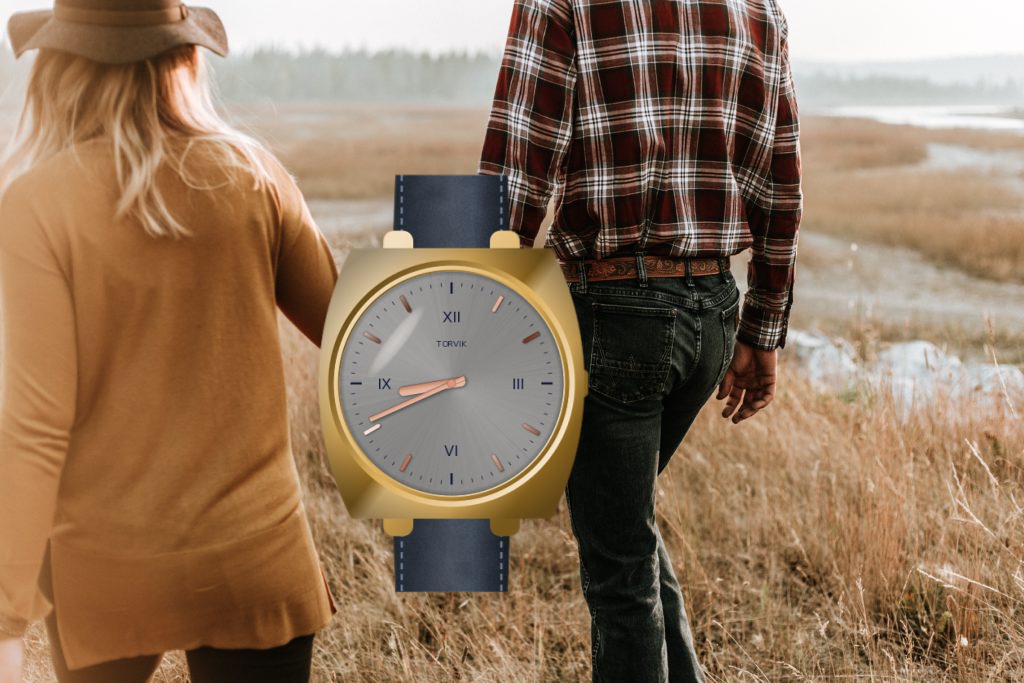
8:41
